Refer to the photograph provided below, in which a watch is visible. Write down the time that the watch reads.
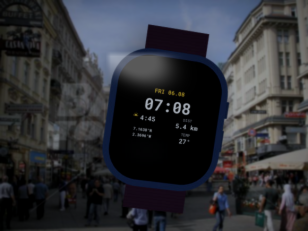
7:08
